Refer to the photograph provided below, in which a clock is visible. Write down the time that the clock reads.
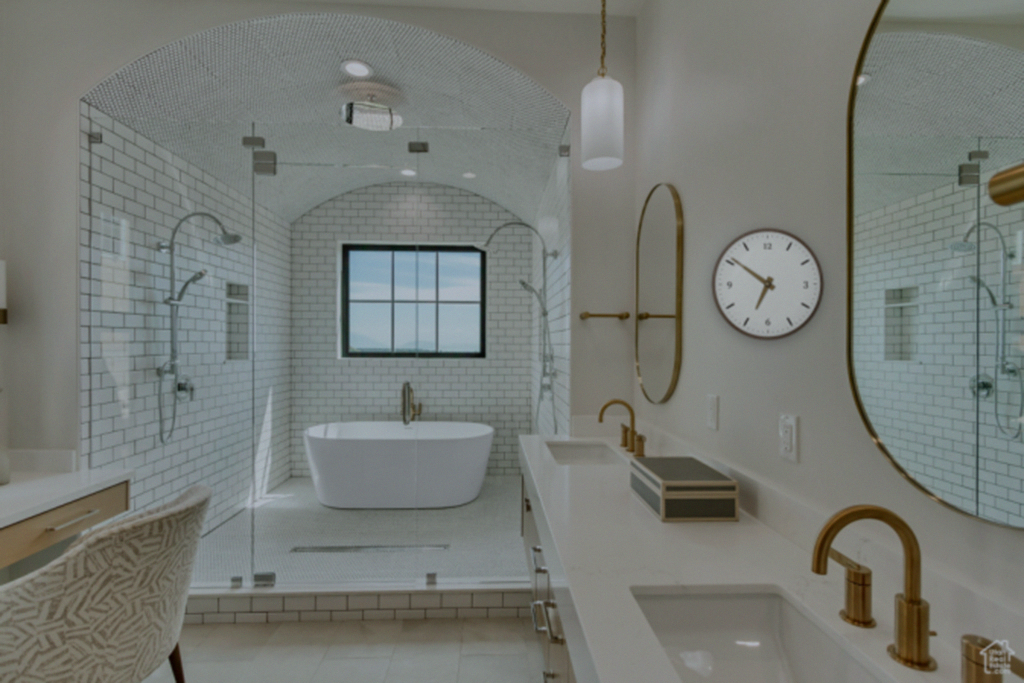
6:51
